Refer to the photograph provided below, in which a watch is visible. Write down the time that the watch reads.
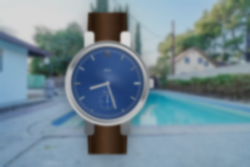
8:27
